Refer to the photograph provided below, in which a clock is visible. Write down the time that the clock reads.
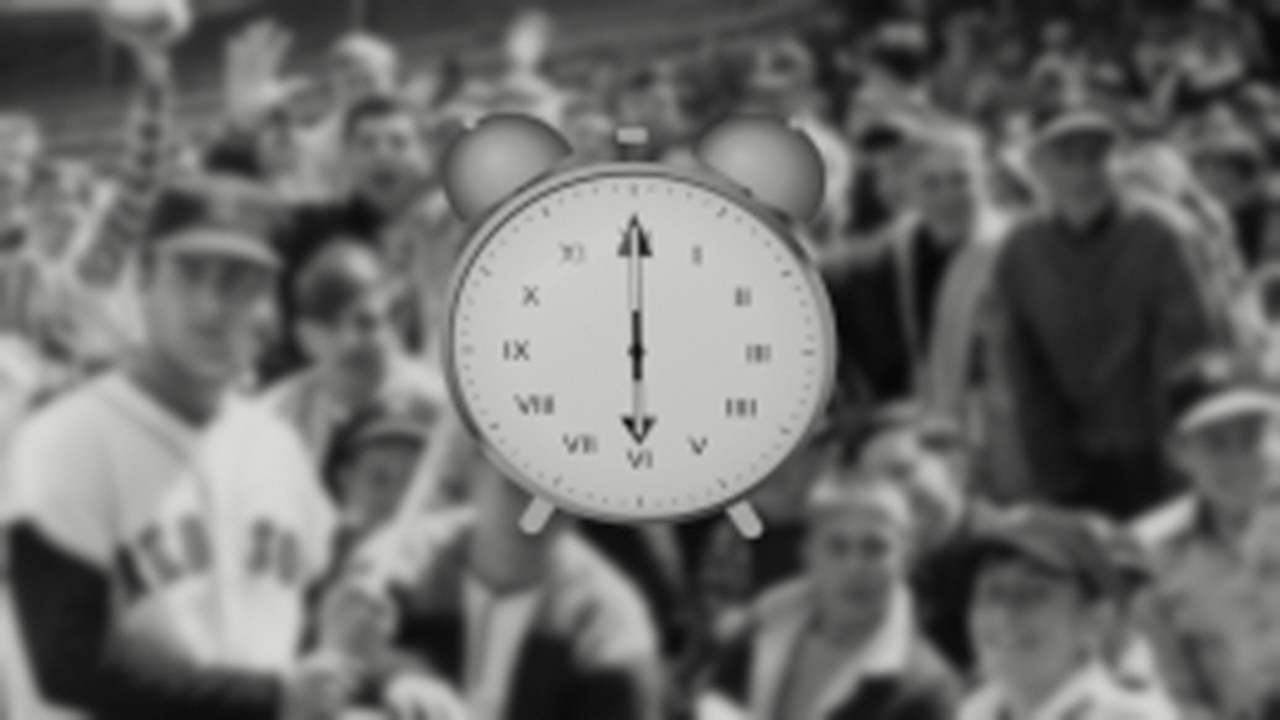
6:00
